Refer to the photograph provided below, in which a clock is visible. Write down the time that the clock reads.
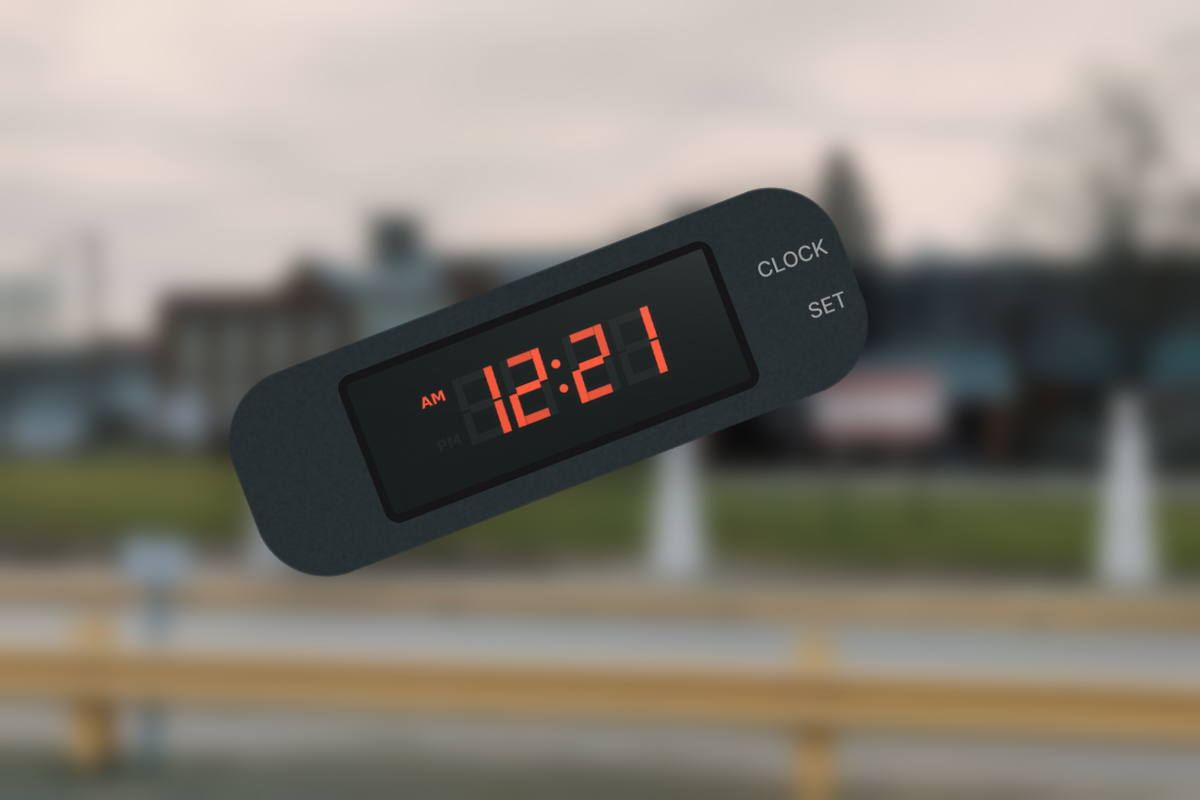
12:21
